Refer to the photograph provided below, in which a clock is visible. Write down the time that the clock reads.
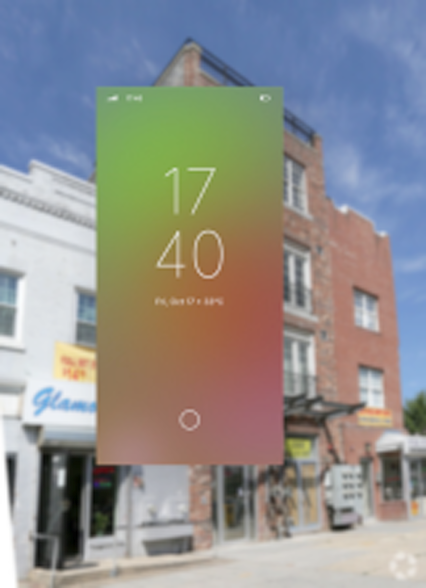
17:40
